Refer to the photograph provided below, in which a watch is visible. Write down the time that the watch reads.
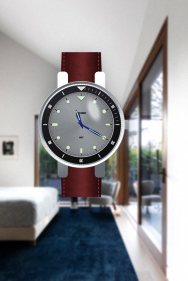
11:20
